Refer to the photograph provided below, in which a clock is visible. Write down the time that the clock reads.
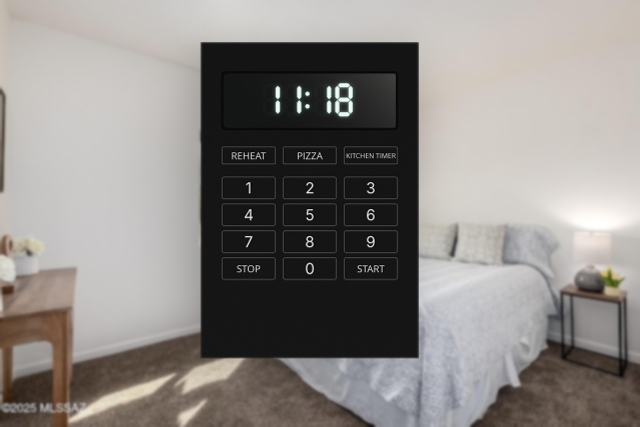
11:18
